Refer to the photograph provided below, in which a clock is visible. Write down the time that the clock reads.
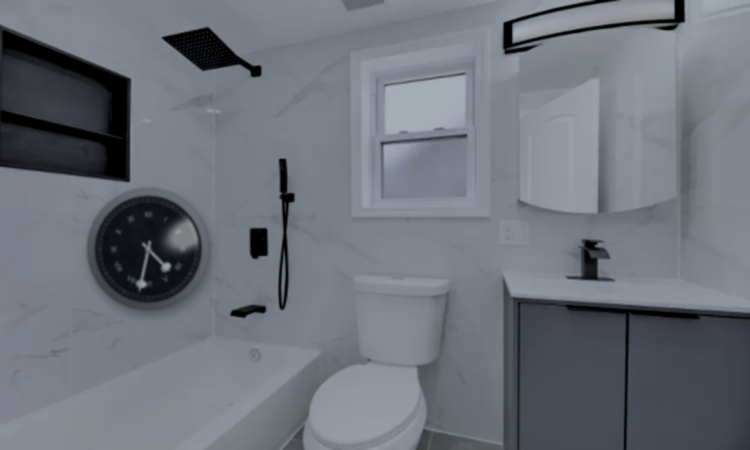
4:32
